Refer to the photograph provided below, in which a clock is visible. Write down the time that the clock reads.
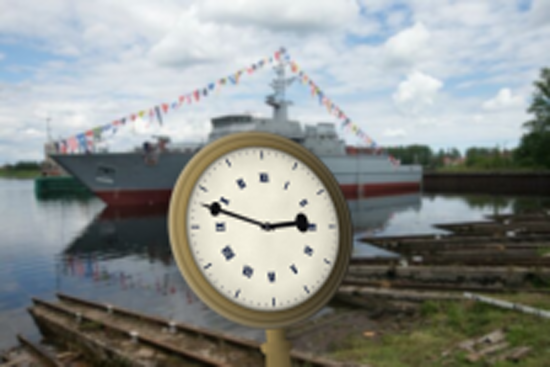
2:48
